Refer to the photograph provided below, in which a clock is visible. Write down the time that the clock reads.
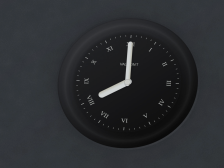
8:00
